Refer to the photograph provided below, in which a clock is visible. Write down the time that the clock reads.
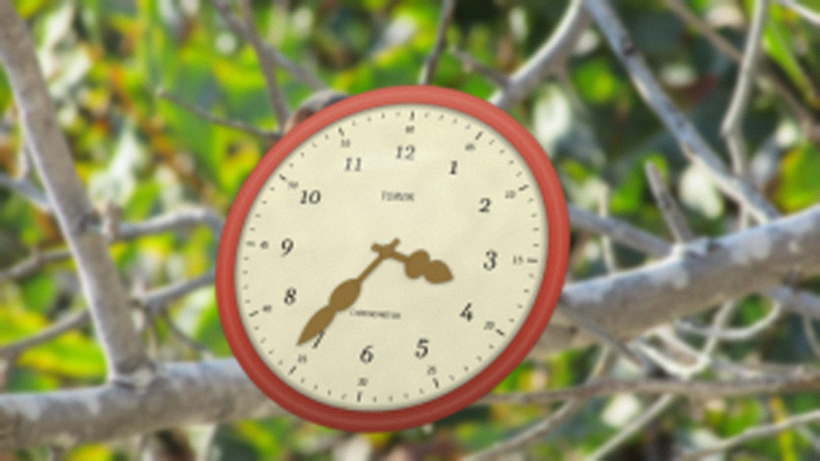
3:36
